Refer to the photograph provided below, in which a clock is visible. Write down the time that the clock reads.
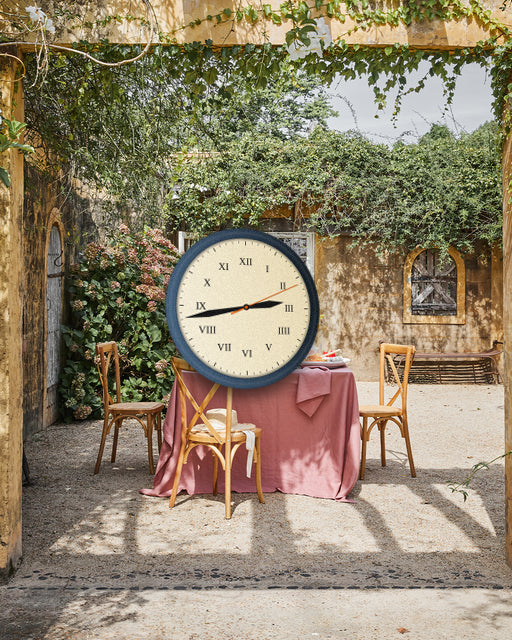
2:43:11
